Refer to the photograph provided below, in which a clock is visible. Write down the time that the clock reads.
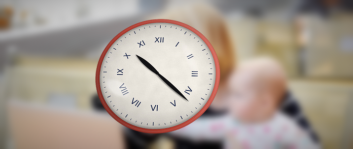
10:22
